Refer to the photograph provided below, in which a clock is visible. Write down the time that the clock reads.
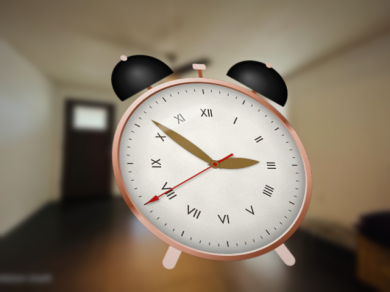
2:51:40
